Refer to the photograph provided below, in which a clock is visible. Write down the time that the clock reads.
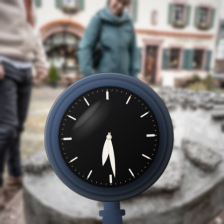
6:29
